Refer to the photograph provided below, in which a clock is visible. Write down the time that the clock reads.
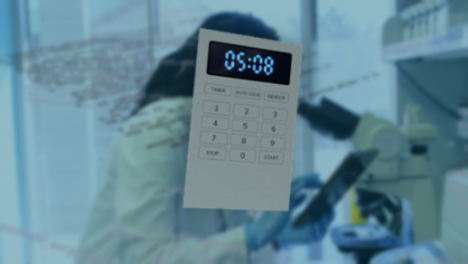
5:08
